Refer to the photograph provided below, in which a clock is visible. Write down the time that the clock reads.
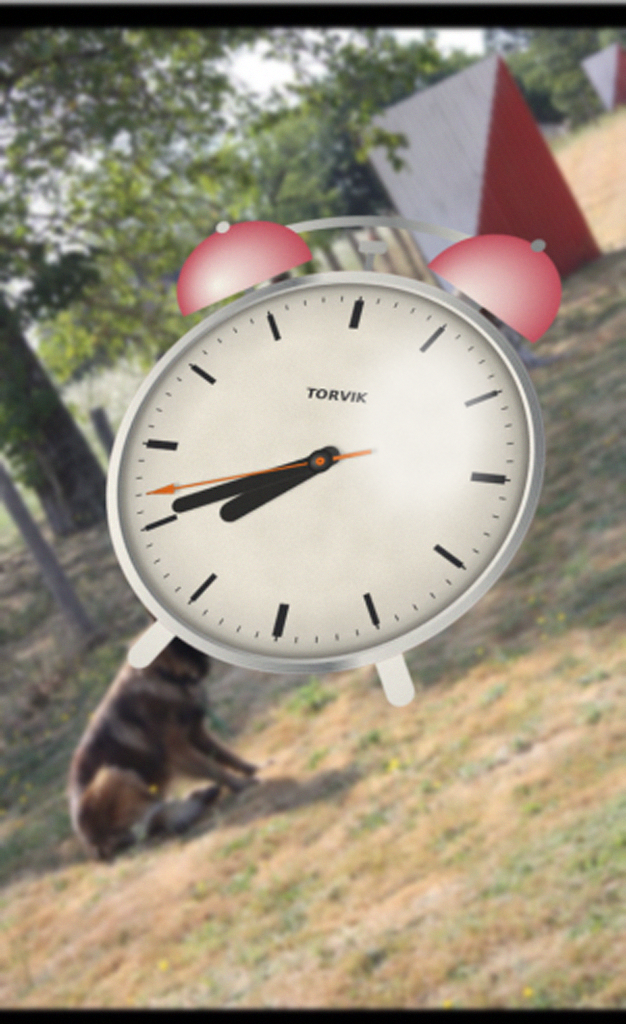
7:40:42
